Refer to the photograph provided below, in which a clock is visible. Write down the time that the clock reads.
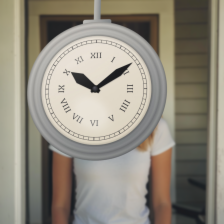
10:09
